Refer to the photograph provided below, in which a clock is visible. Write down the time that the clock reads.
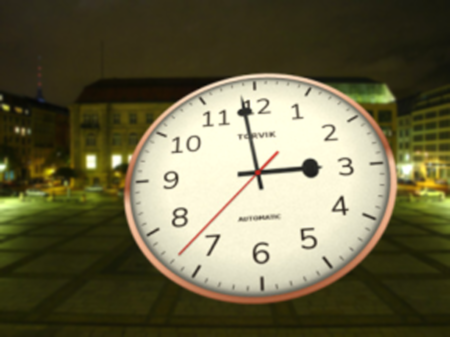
2:58:37
